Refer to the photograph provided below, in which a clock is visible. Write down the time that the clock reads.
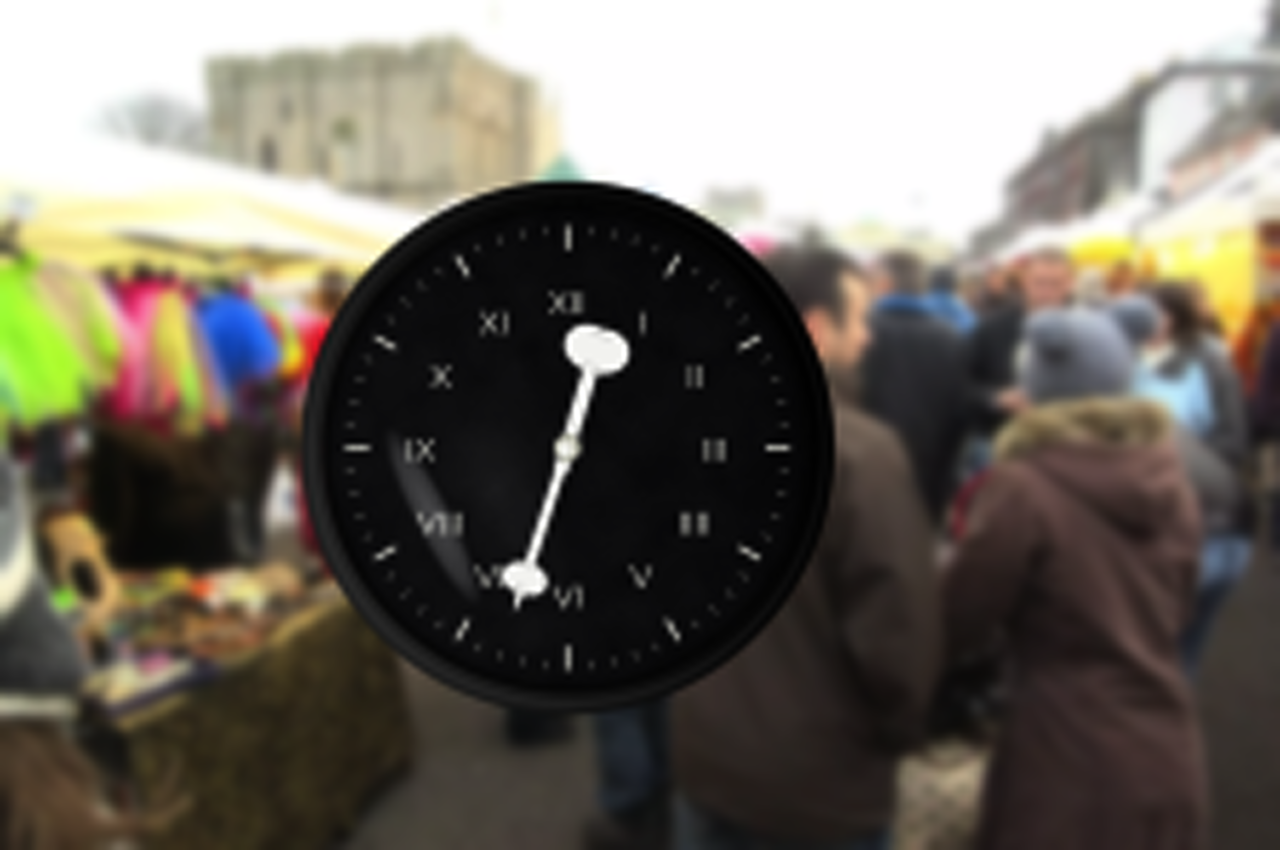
12:33
